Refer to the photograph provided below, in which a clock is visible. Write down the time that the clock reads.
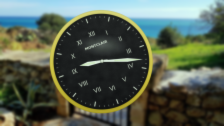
9:18
